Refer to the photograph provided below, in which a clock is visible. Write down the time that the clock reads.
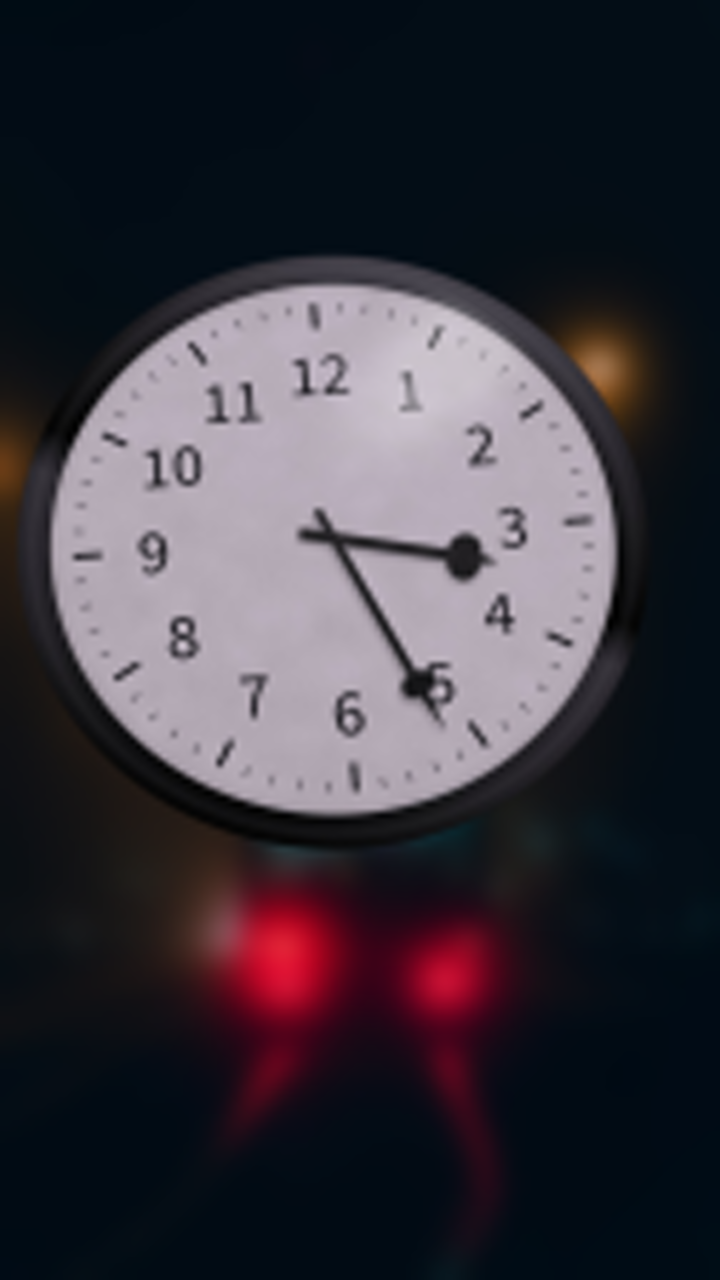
3:26
